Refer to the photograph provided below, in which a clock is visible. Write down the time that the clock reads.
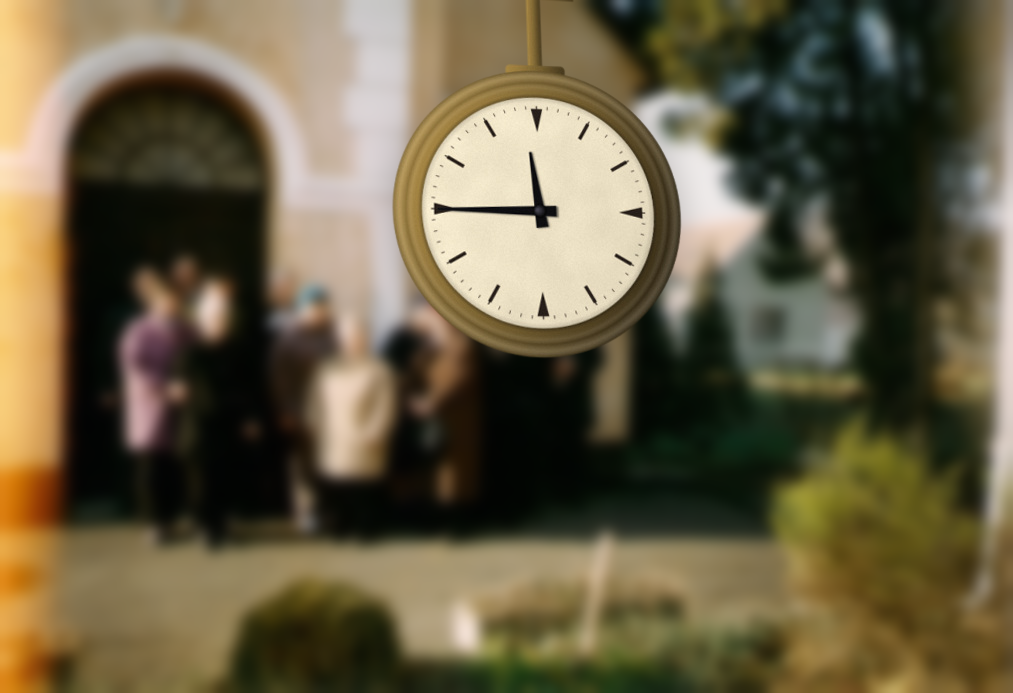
11:45
